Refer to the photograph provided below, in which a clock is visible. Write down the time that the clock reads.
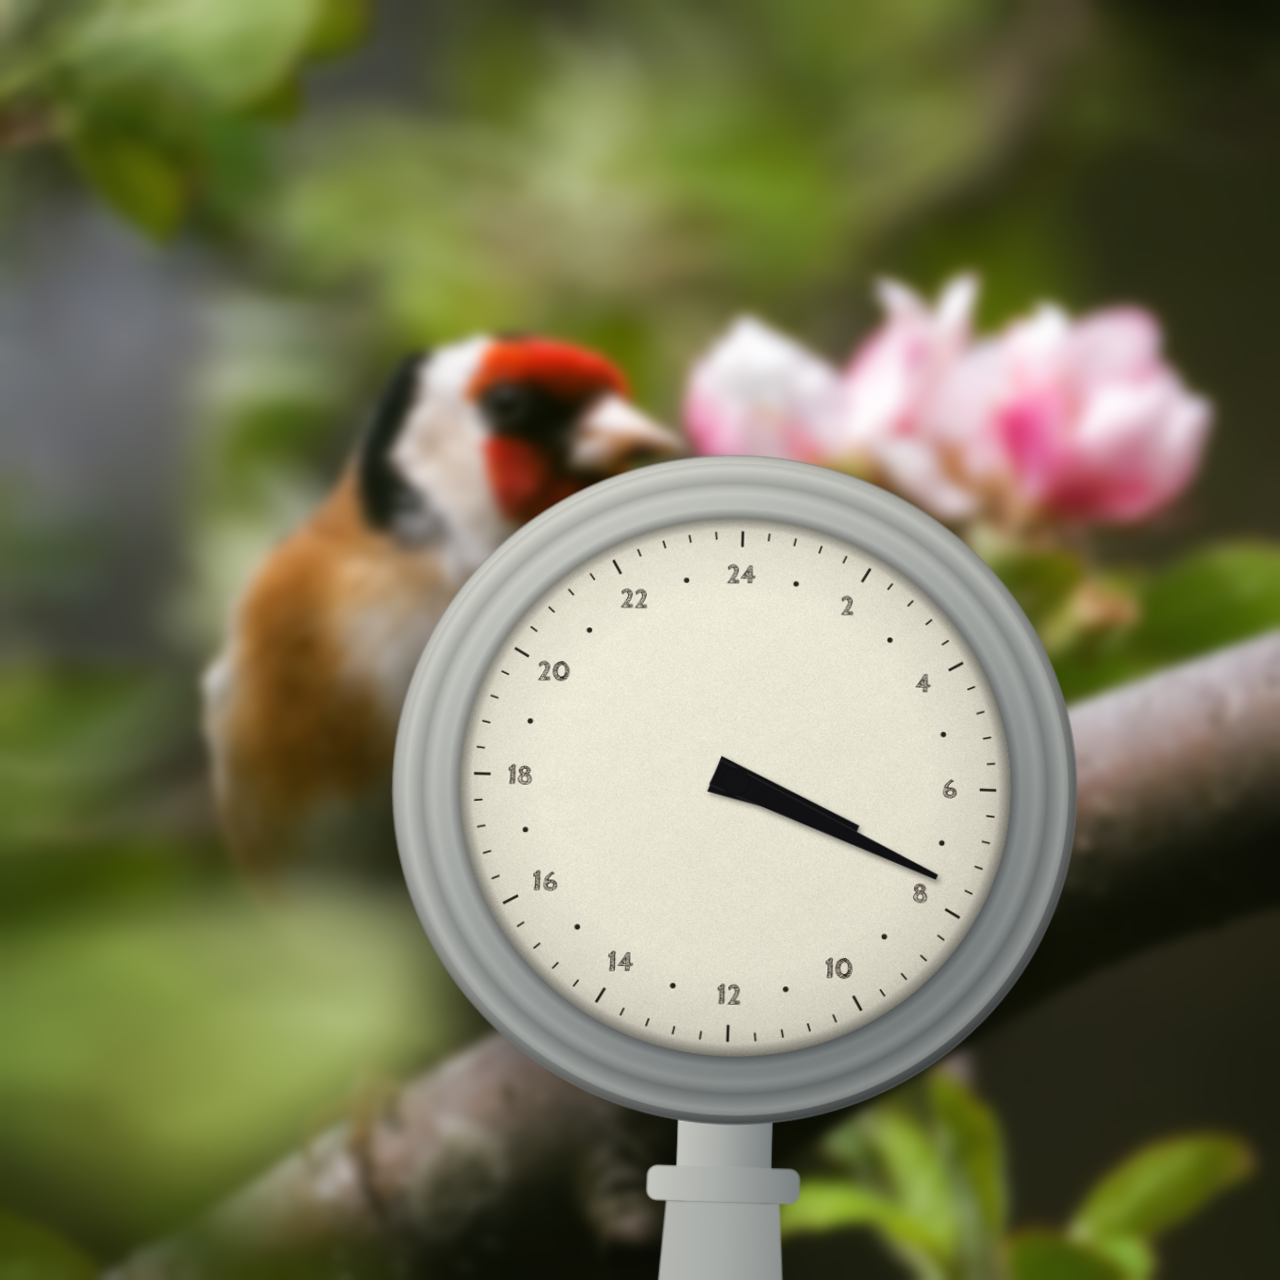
7:19
